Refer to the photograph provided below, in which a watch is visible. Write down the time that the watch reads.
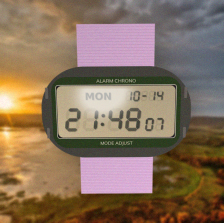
21:48:07
